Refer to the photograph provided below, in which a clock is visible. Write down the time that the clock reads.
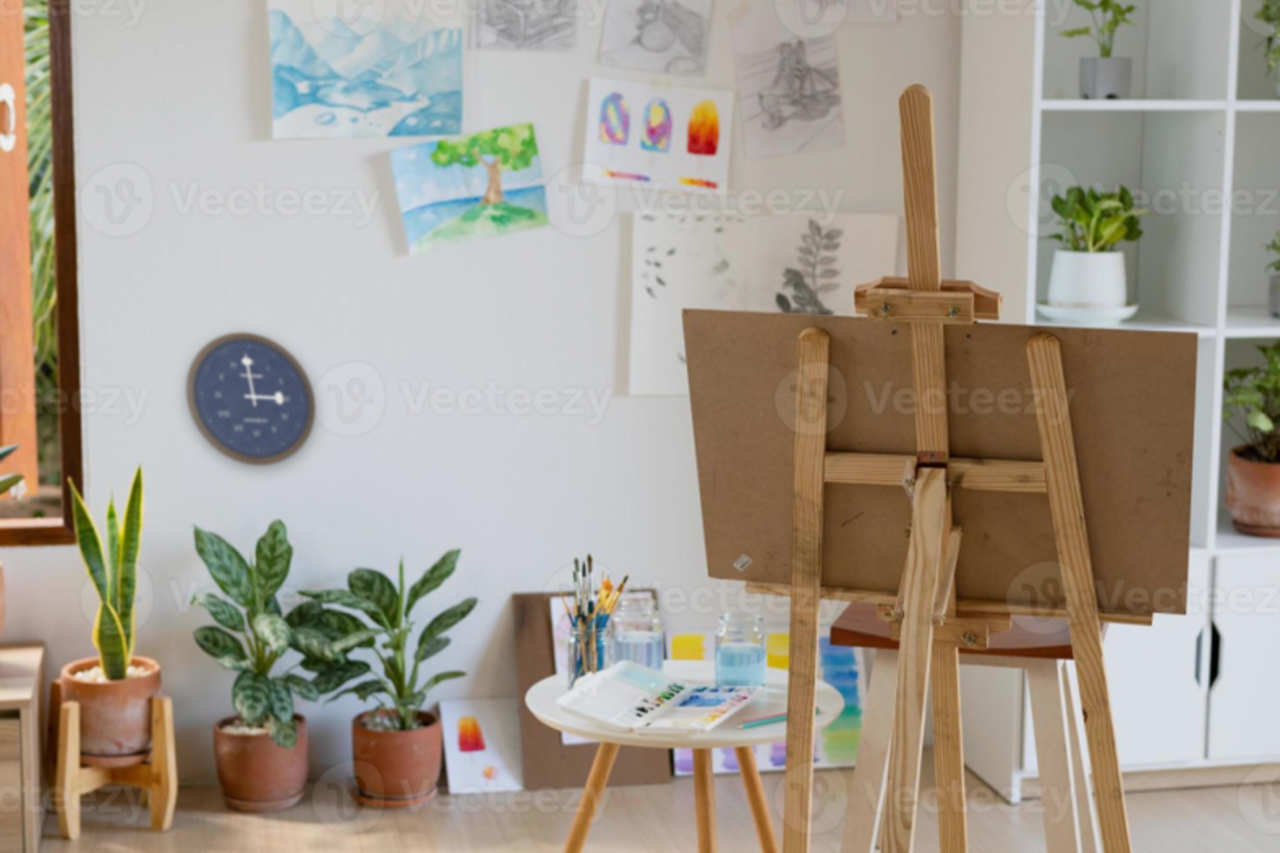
2:59
